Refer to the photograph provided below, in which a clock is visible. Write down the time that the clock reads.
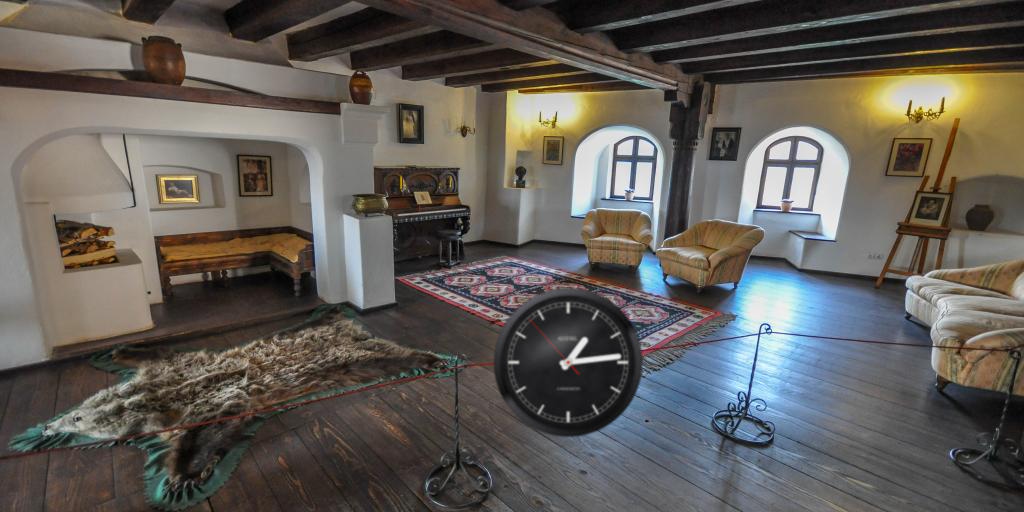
1:13:53
